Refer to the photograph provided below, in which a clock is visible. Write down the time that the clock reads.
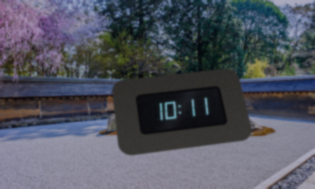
10:11
